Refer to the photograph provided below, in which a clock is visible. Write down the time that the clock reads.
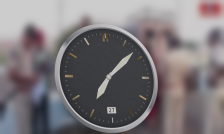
7:08
